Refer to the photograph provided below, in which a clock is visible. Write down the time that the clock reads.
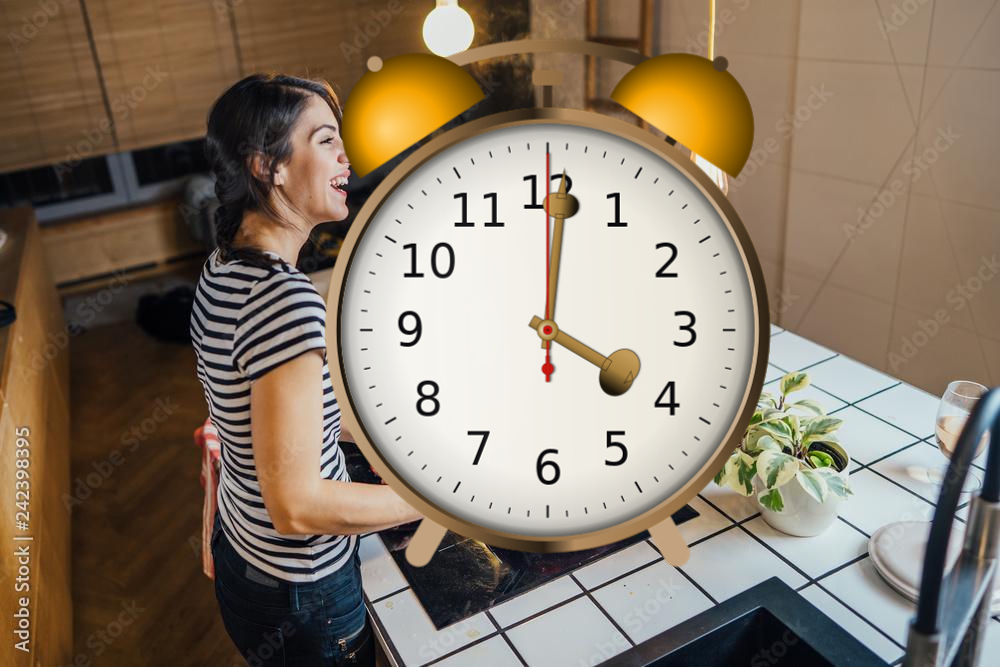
4:01:00
